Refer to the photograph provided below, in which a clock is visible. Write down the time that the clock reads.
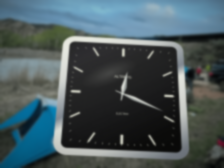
12:19
